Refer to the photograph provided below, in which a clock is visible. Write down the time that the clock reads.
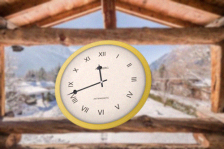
11:42
